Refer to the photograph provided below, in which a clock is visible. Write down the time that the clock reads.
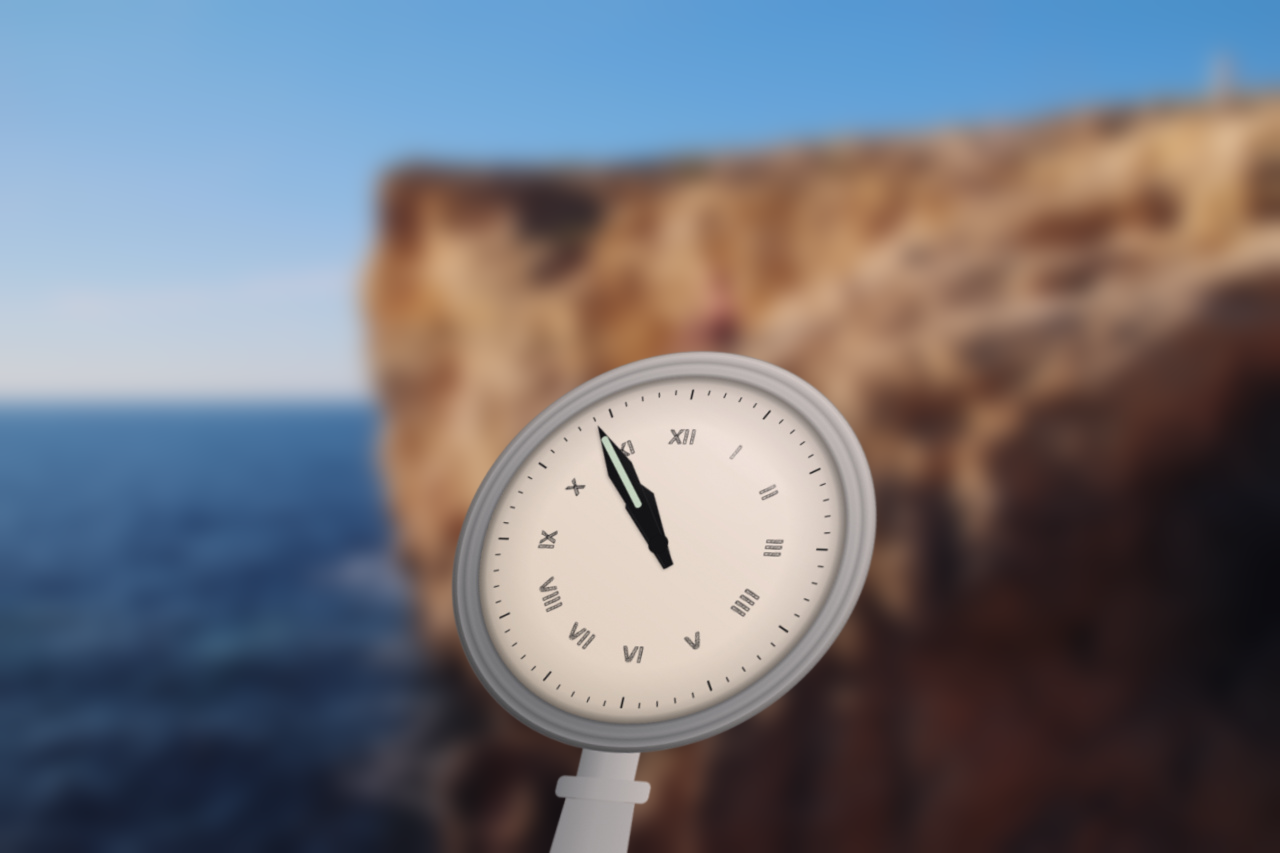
10:54
